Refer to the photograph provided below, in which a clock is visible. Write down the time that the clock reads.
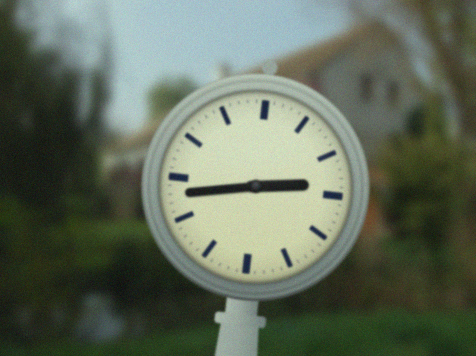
2:43
